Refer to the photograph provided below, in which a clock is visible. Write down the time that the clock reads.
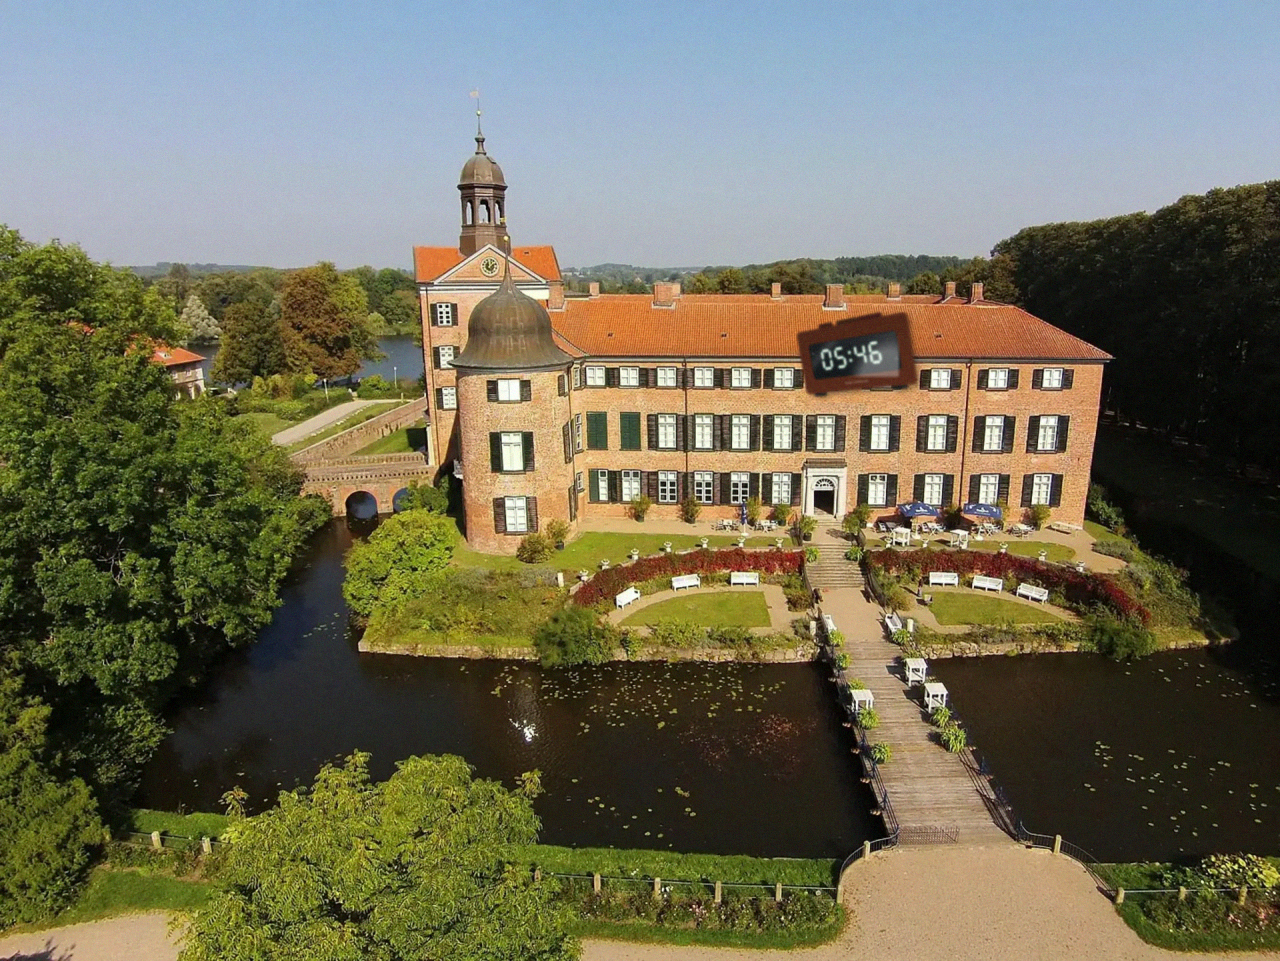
5:46
